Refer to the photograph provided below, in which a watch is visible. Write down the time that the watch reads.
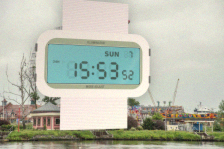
15:53:52
